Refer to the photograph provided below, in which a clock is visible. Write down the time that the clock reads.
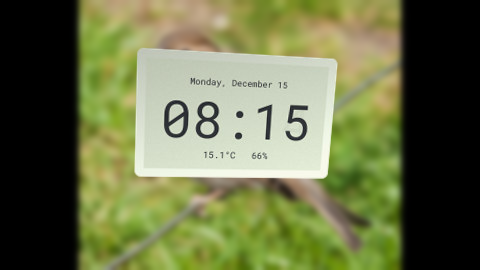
8:15
